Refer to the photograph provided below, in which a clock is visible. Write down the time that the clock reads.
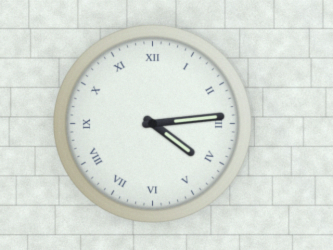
4:14
